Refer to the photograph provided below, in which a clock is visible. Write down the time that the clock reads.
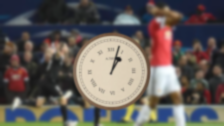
1:03
